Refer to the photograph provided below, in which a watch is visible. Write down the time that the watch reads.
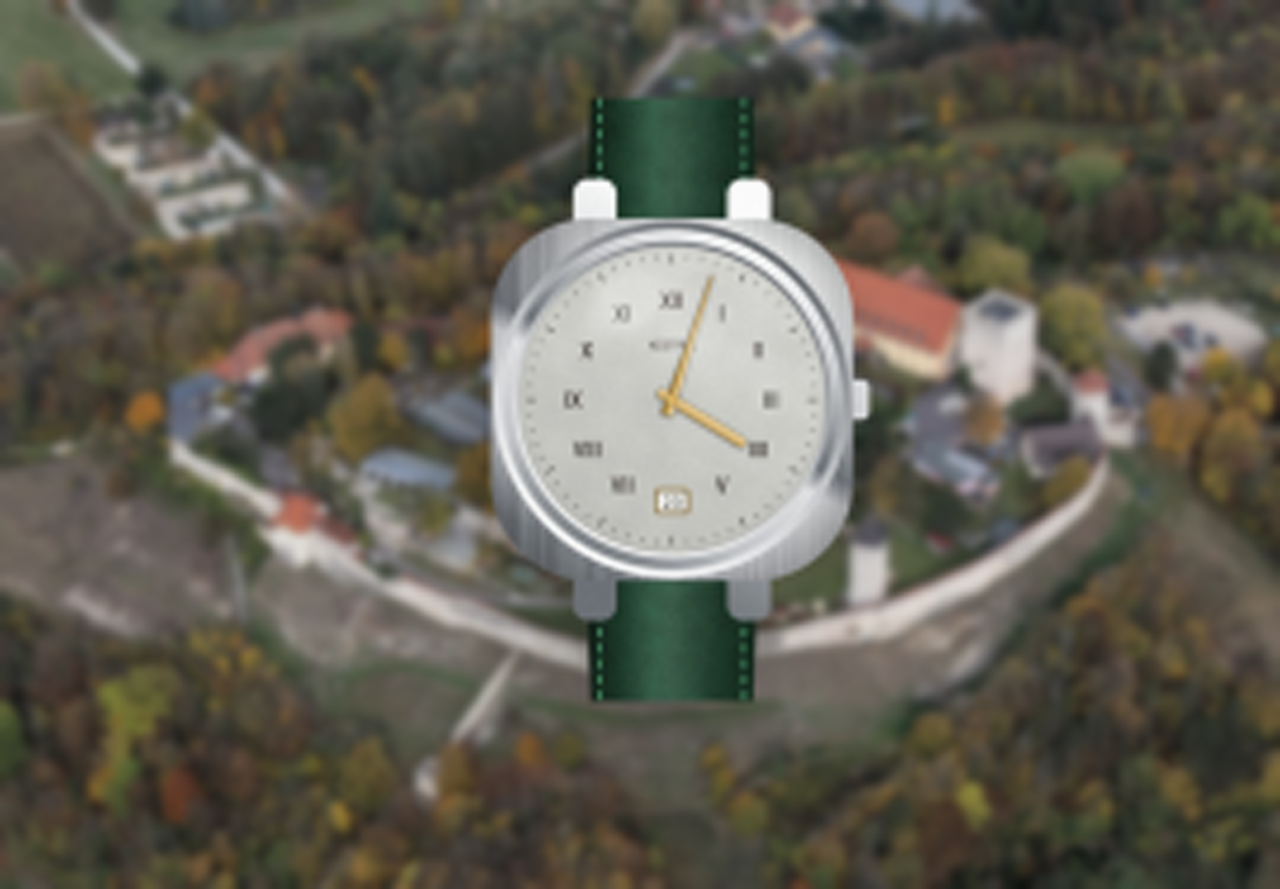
4:03
